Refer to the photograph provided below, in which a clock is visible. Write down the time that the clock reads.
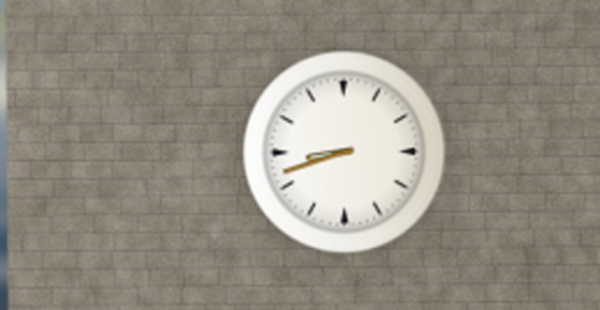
8:42
